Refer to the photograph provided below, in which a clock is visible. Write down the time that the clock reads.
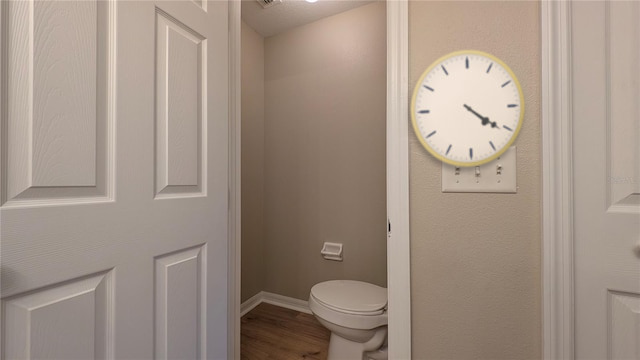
4:21
